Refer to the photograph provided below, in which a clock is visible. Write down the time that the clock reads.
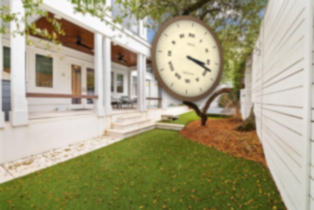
3:18
